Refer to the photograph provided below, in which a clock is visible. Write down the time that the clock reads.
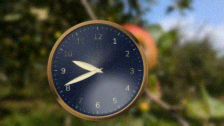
9:41
